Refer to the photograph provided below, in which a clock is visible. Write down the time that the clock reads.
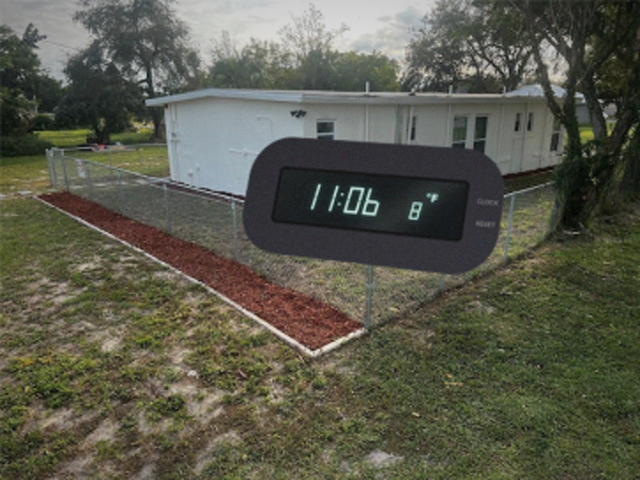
11:06
